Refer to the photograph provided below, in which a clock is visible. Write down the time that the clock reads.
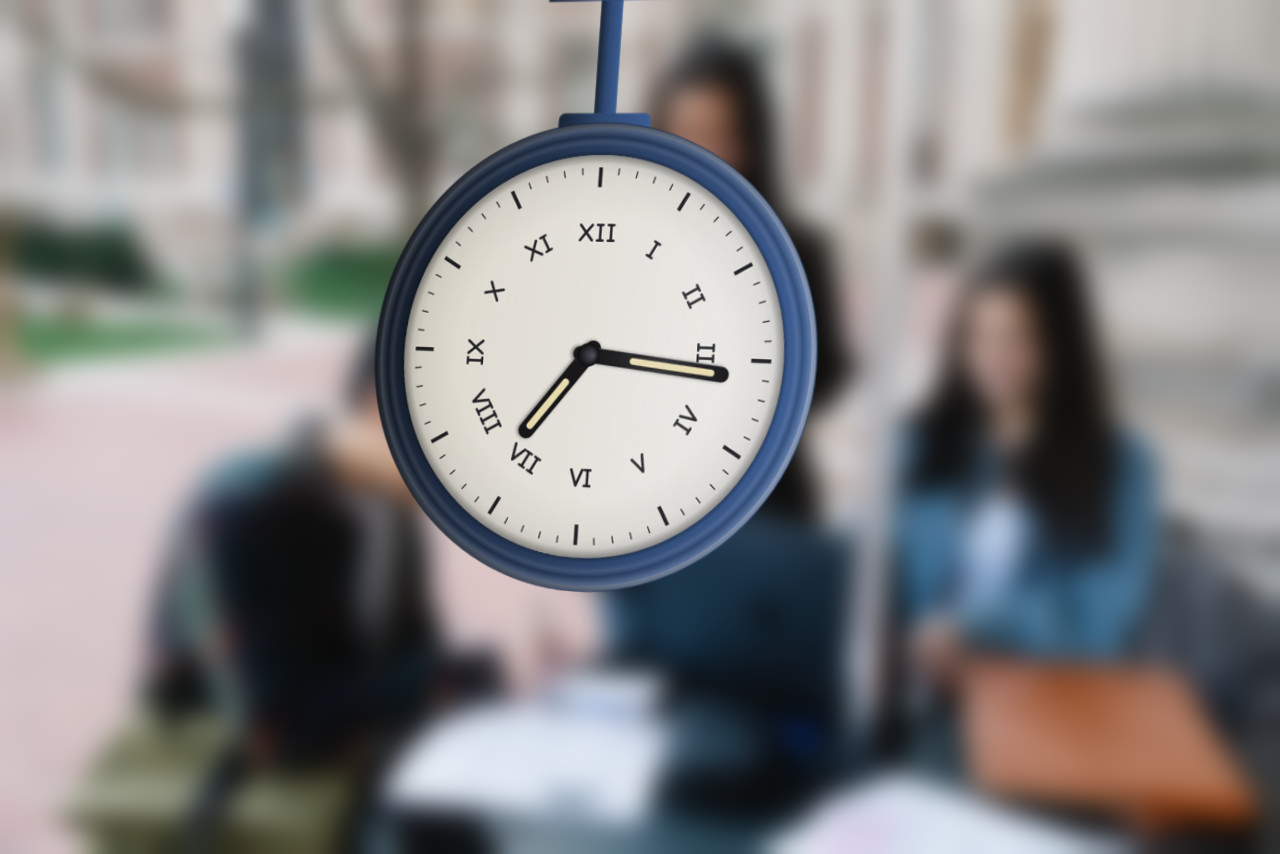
7:16
